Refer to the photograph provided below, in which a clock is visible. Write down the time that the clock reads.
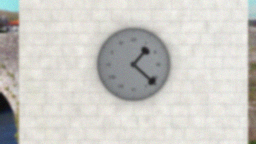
1:22
